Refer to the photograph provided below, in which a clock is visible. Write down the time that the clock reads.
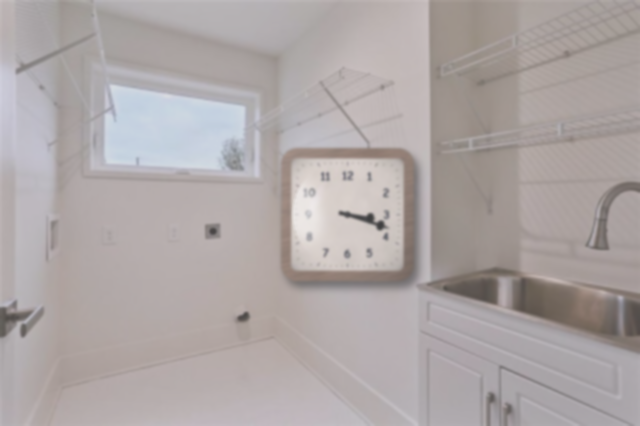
3:18
